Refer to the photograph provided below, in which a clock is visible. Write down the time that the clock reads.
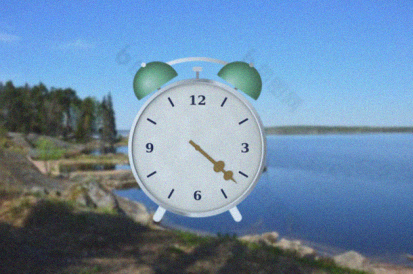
4:22
